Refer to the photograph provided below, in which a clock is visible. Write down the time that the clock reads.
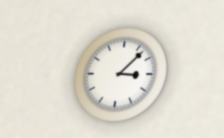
3:07
